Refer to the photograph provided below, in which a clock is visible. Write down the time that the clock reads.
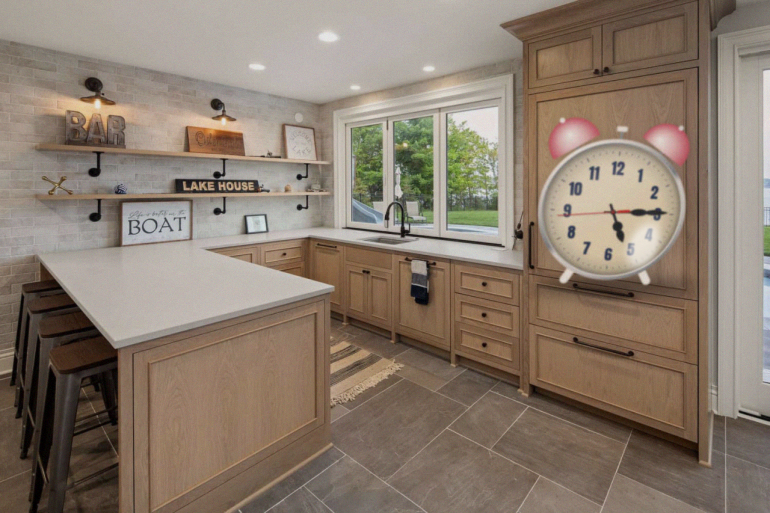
5:14:44
